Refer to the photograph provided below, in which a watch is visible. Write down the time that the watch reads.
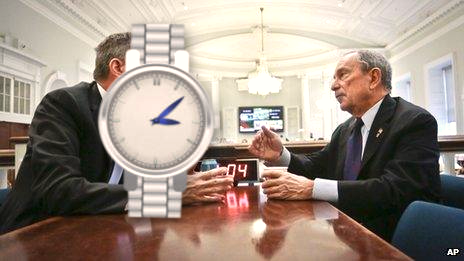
3:08
